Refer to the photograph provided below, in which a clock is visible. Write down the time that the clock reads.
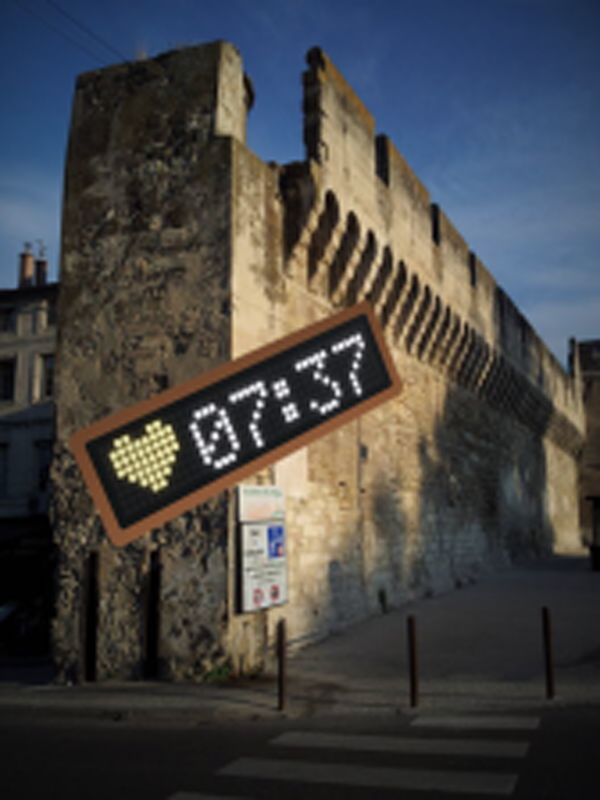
7:37
